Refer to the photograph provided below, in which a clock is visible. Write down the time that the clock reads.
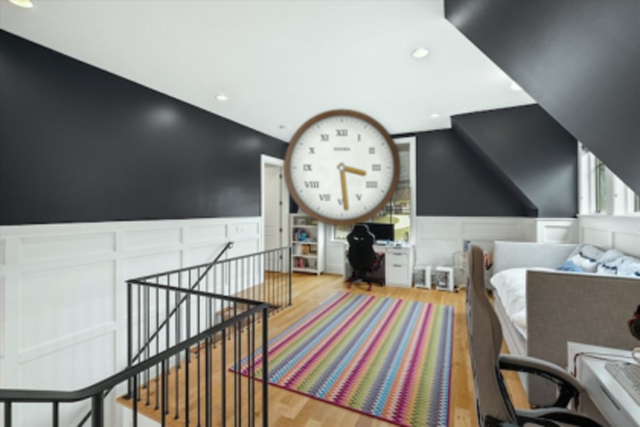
3:29
